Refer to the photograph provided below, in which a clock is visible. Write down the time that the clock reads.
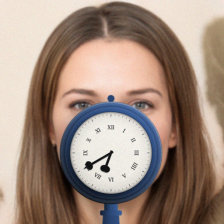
6:40
